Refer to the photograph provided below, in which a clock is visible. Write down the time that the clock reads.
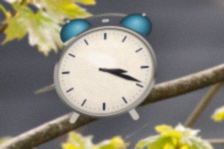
3:19
